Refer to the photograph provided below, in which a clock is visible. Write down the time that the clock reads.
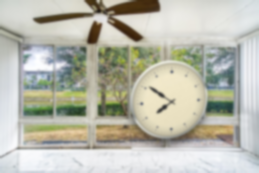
7:51
